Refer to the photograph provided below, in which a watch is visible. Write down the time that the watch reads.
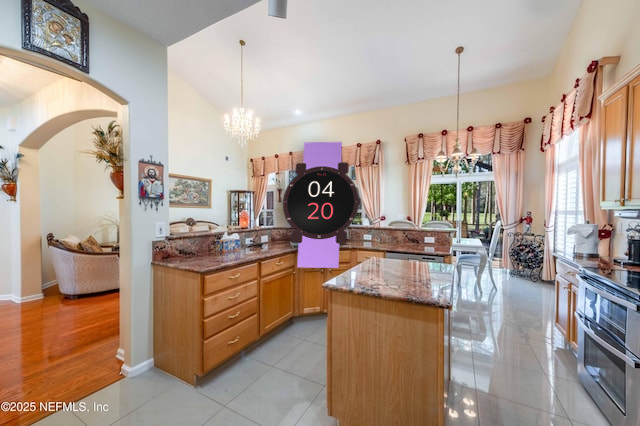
4:20
